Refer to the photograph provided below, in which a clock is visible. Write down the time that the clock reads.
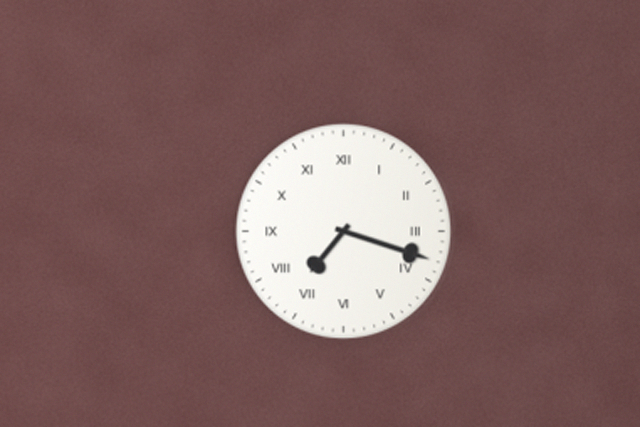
7:18
